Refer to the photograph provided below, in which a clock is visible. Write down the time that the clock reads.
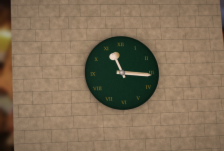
11:16
